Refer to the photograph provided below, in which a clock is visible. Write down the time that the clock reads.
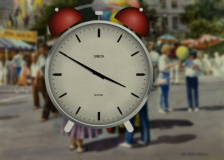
3:50
